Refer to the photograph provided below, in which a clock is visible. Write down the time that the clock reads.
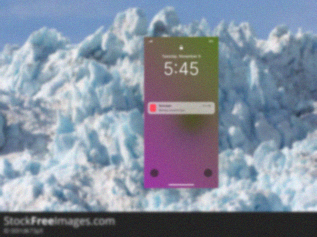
5:45
